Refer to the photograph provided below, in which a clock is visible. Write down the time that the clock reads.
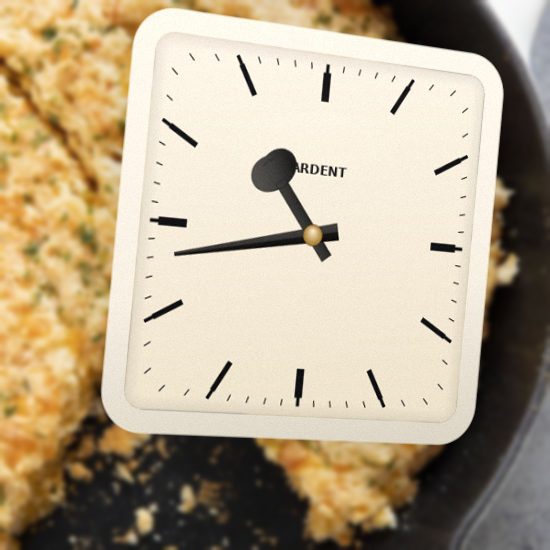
10:43
